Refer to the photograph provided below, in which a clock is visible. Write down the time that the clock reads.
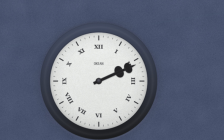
2:11
